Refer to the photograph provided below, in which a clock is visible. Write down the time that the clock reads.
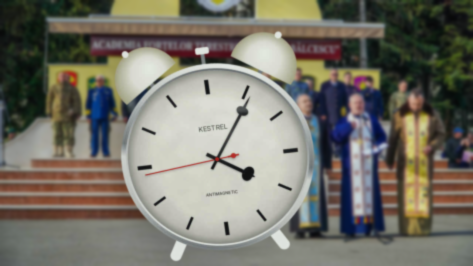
4:05:44
